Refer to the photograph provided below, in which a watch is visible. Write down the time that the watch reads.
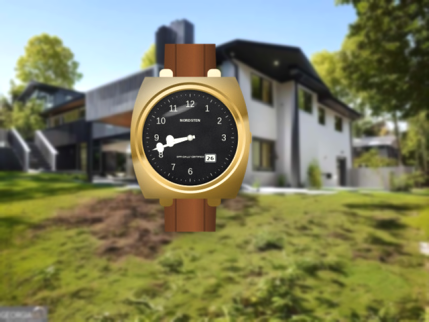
8:42
